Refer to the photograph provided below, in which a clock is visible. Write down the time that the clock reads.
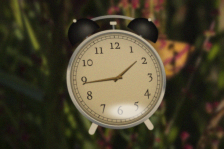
1:44
